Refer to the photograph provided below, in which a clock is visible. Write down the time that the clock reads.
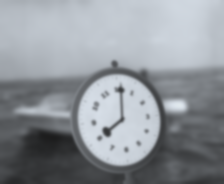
8:01
